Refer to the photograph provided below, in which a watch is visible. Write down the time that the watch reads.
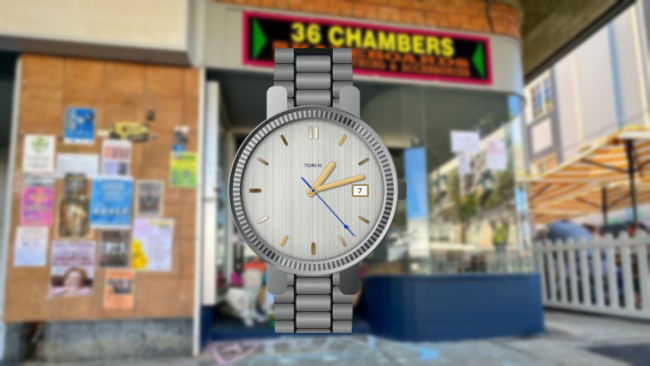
1:12:23
